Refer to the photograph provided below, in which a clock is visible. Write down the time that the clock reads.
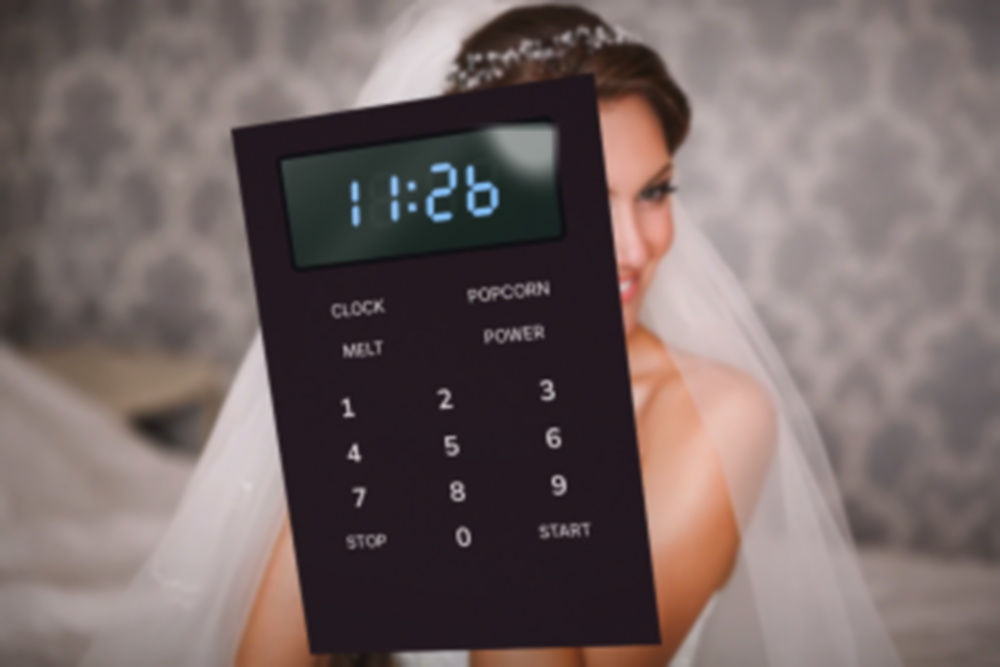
11:26
